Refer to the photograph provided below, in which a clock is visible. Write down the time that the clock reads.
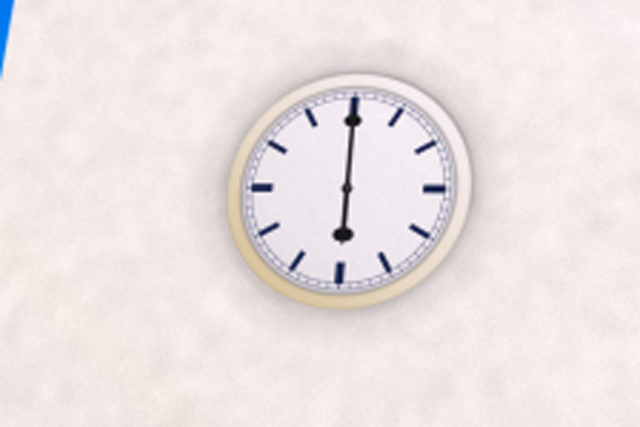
6:00
